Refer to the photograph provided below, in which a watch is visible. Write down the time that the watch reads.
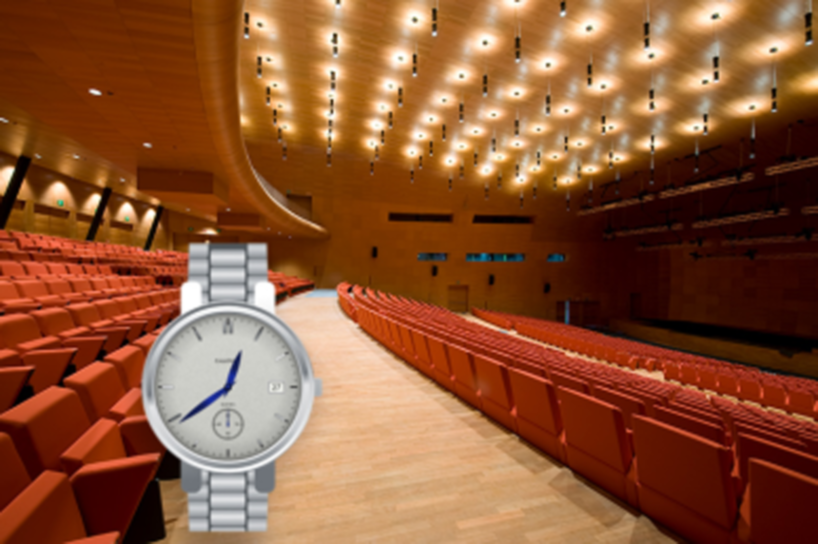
12:39
